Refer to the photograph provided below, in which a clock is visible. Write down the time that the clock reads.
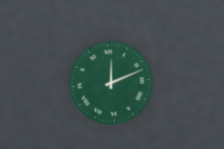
12:12
